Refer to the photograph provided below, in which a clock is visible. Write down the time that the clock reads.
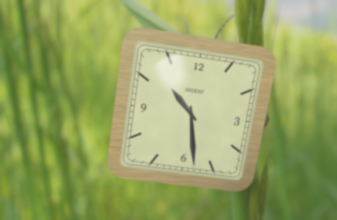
10:28
